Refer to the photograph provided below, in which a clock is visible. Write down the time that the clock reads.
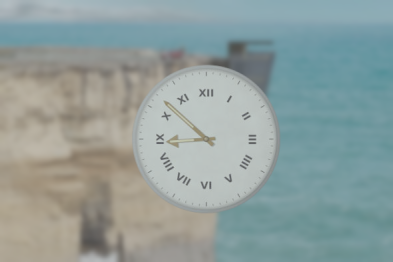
8:52
